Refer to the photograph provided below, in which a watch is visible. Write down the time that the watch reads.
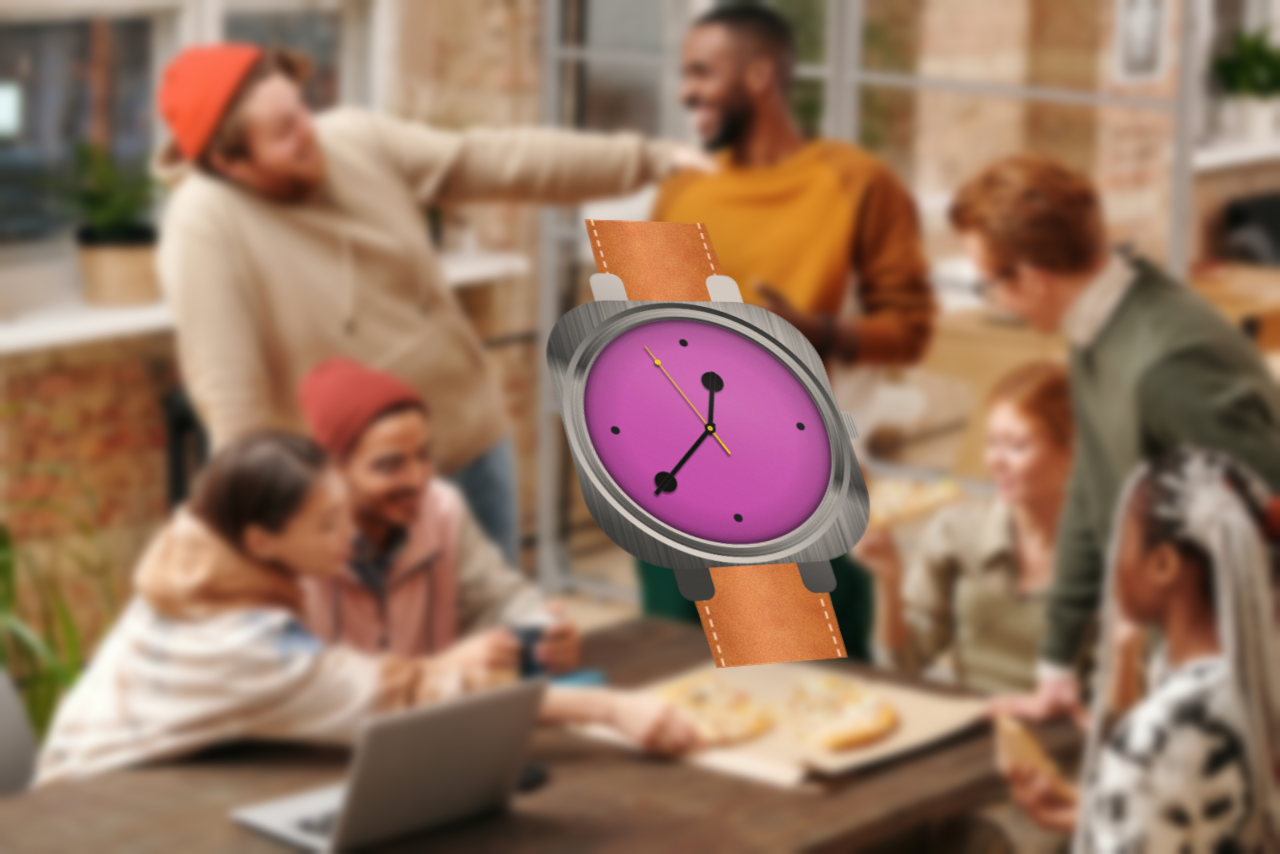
12:37:56
